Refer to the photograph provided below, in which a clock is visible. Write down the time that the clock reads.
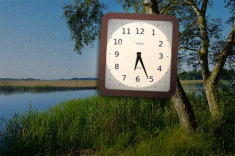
6:26
